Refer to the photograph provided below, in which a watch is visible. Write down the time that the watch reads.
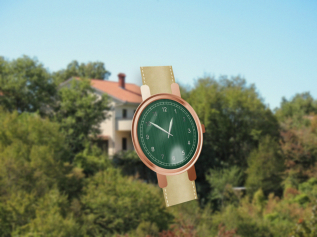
12:51
